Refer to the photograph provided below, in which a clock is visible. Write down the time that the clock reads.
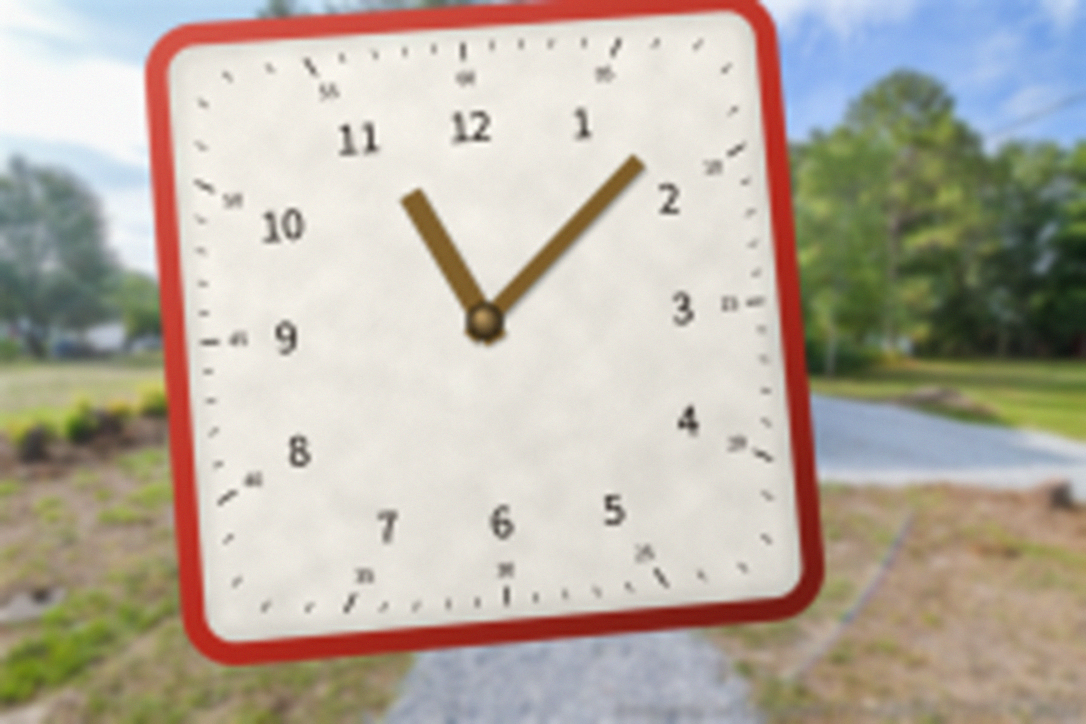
11:08
